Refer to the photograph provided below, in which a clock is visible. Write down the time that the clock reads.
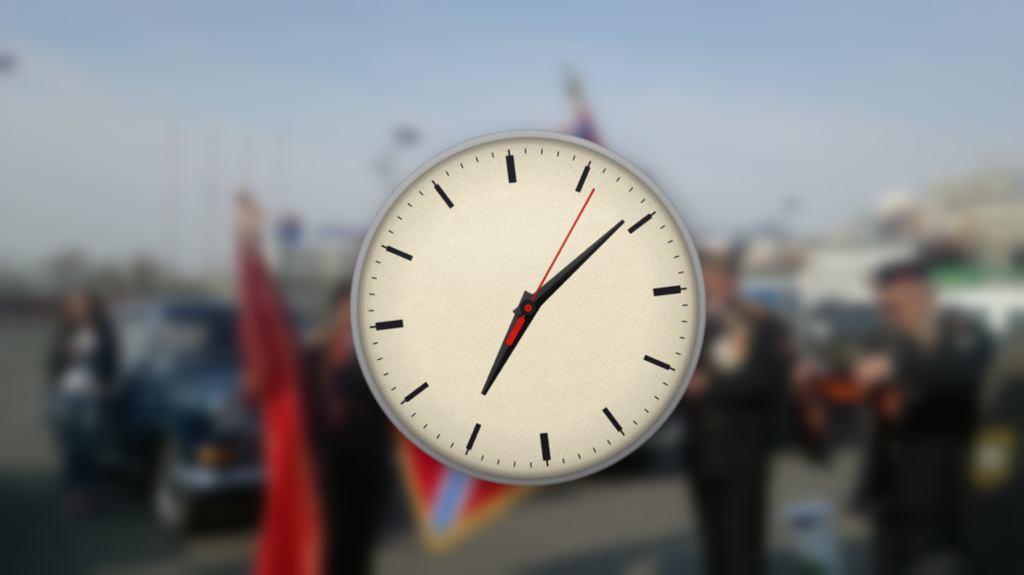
7:09:06
